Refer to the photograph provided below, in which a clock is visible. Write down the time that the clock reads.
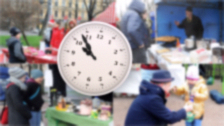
9:53
